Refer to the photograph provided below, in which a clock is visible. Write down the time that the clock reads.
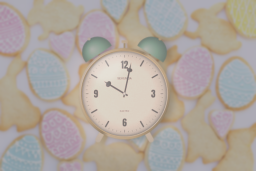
10:02
